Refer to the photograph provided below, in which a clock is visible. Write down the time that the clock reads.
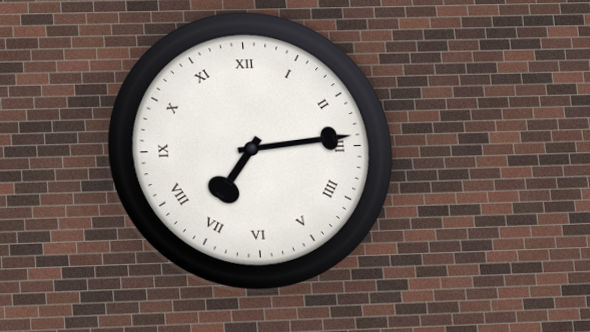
7:14
